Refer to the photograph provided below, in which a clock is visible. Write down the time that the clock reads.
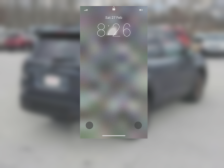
8:26
